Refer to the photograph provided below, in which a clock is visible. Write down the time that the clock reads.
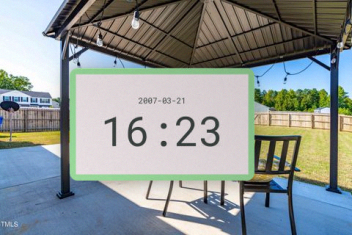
16:23
